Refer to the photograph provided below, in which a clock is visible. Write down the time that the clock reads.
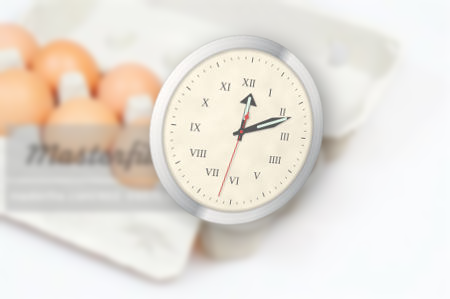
12:11:32
